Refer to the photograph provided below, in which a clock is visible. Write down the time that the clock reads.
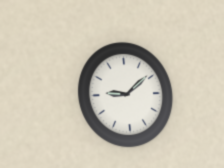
9:09
